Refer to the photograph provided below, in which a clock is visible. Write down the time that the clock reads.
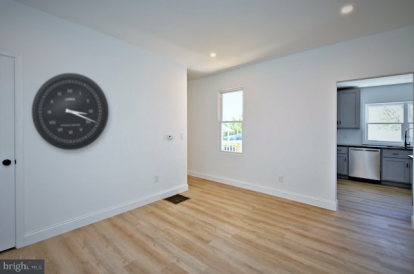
3:19
